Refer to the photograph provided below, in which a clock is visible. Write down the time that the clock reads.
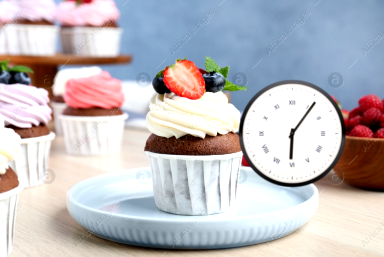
6:06
